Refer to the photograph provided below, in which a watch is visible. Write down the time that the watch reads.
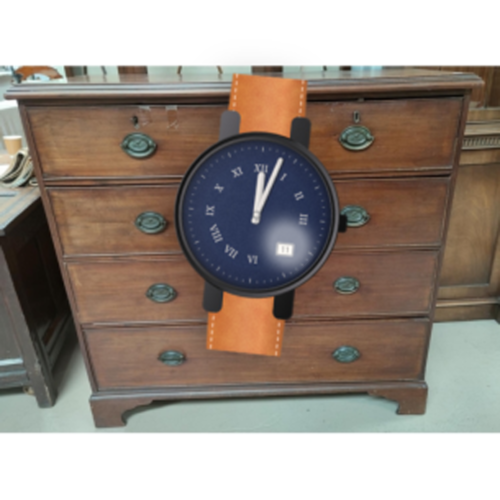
12:03
